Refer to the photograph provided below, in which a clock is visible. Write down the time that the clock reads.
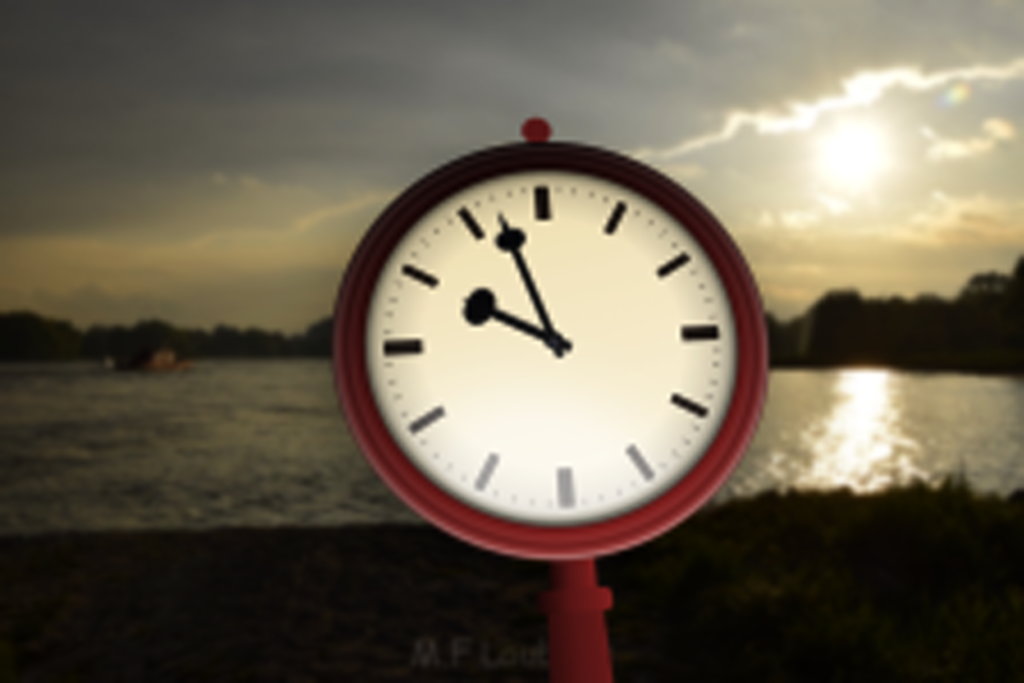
9:57
